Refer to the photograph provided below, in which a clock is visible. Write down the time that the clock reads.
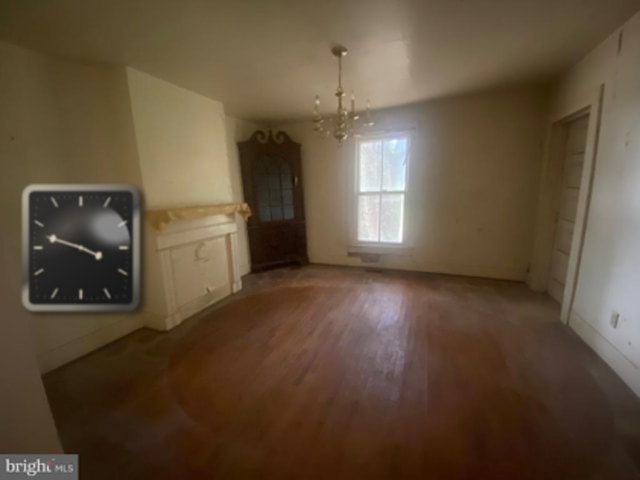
3:48
